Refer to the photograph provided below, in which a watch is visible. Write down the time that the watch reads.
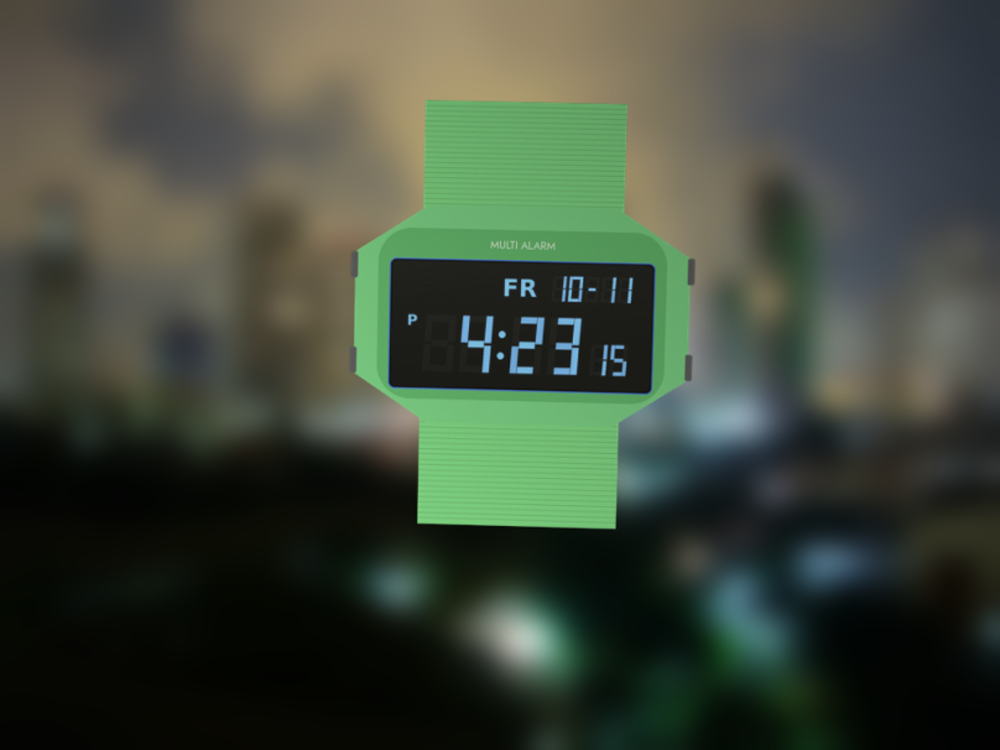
4:23:15
